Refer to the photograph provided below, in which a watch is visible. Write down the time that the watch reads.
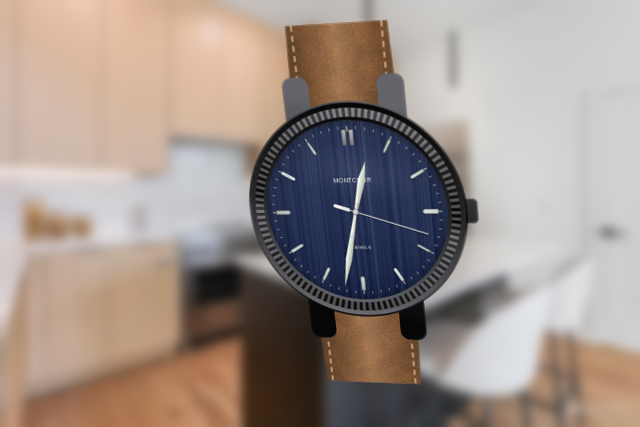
12:32:18
